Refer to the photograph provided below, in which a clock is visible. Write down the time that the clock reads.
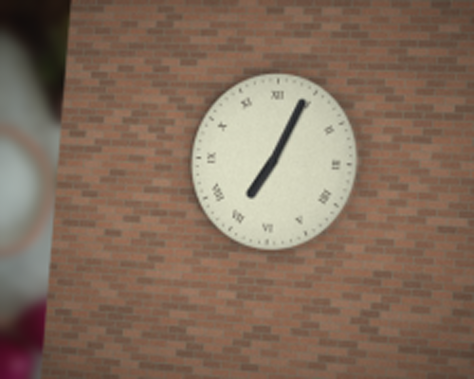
7:04
